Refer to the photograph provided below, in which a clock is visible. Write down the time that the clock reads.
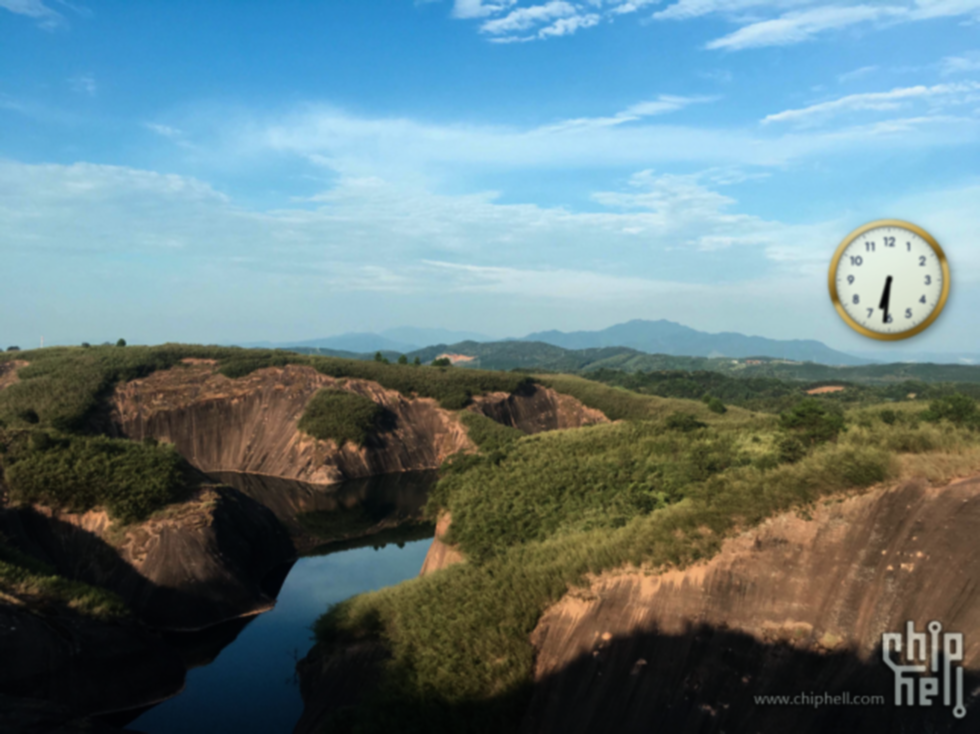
6:31
